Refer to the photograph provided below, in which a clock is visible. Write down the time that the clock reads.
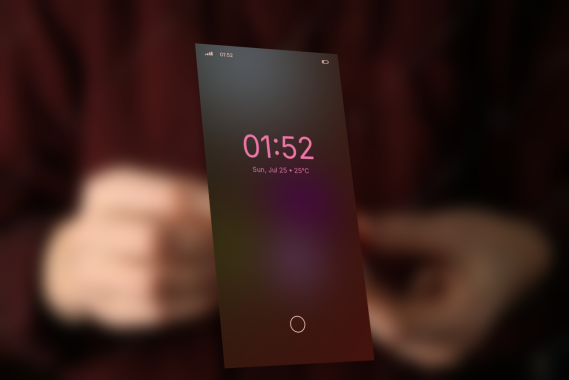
1:52
